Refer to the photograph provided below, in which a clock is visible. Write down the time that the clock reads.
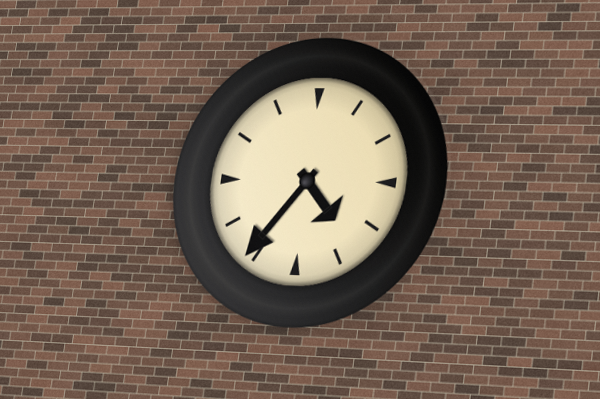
4:36
